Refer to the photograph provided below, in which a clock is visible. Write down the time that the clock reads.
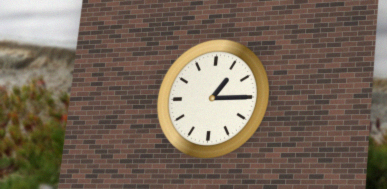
1:15
